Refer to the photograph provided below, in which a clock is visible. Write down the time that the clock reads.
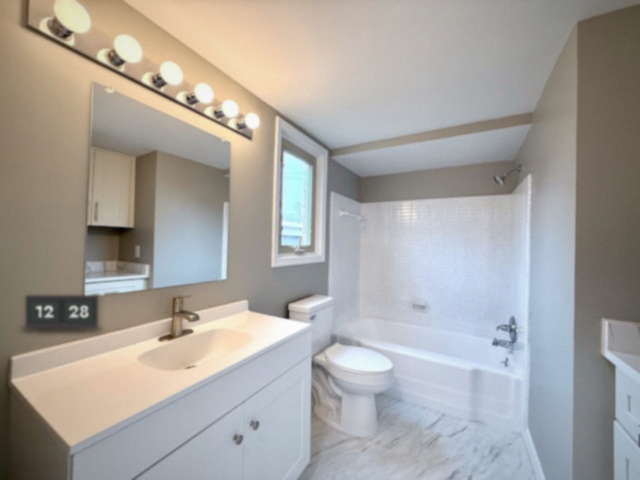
12:28
